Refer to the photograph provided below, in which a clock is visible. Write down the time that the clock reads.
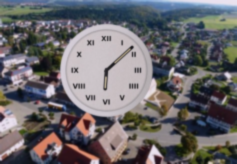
6:08
